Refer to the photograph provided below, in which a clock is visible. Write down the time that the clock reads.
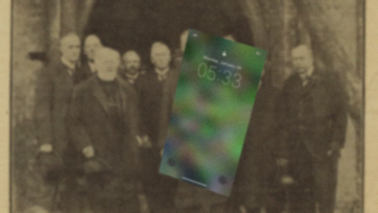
5:33
